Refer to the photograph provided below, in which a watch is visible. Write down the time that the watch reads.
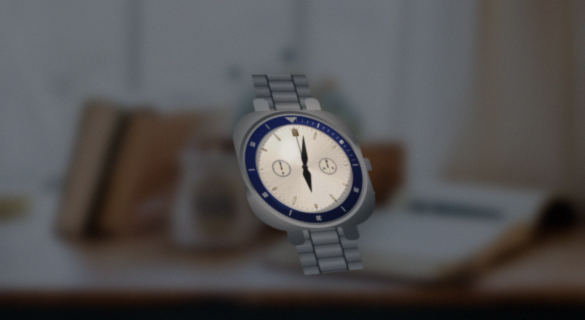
6:02
